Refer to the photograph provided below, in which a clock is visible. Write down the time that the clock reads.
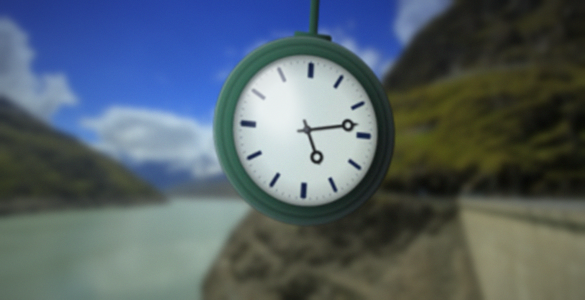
5:13
